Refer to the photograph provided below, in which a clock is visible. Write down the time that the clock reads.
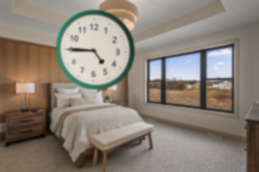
4:45
